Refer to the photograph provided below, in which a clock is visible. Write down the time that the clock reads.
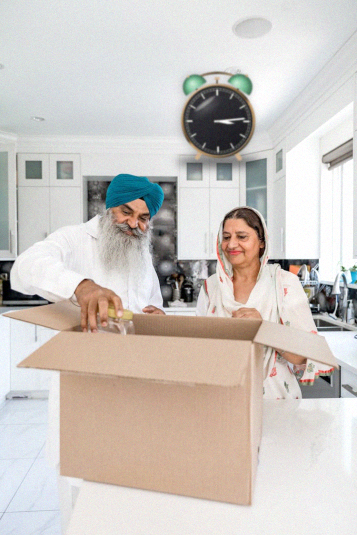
3:14
